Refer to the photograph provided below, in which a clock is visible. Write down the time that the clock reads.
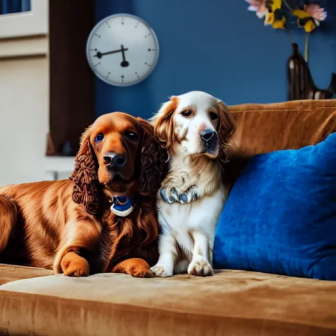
5:43
